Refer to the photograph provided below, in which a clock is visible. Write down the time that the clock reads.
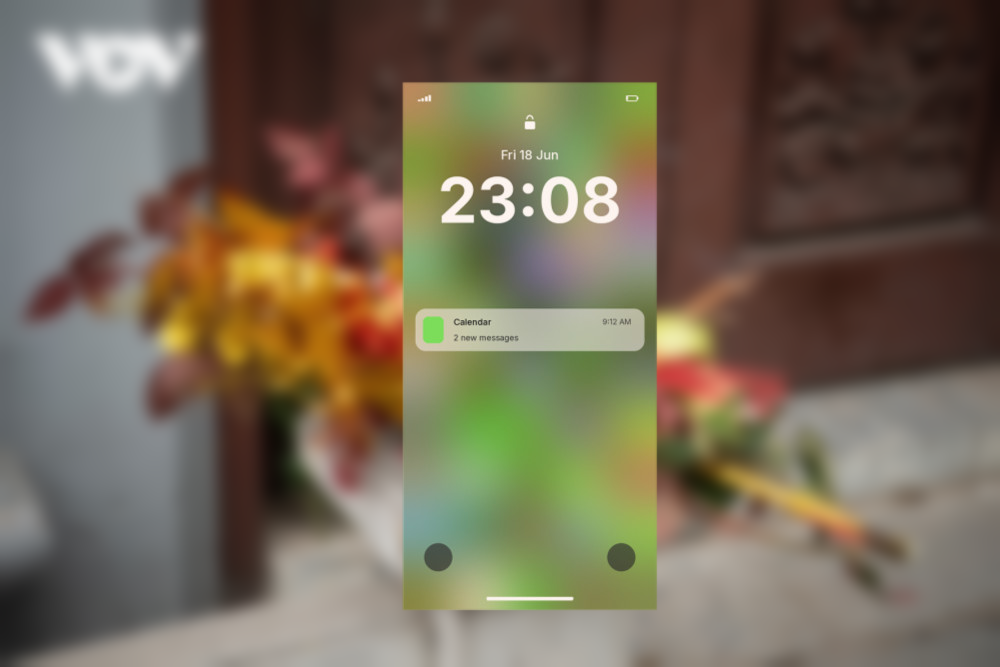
23:08
